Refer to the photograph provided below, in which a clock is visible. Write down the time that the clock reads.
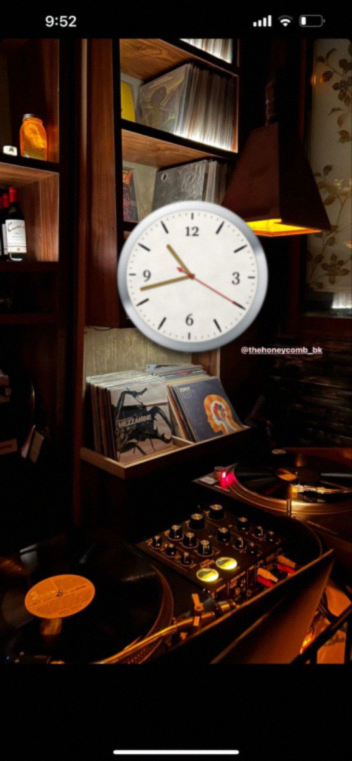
10:42:20
